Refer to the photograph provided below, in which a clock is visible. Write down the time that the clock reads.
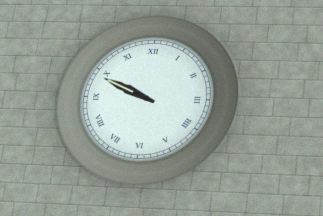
9:49
